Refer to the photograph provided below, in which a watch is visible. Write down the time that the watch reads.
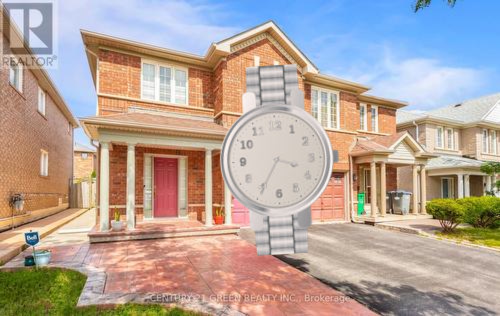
3:35
